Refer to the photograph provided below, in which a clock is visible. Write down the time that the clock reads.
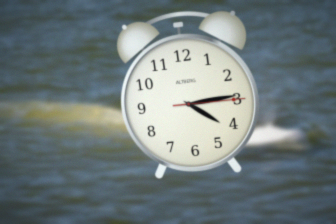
4:14:15
